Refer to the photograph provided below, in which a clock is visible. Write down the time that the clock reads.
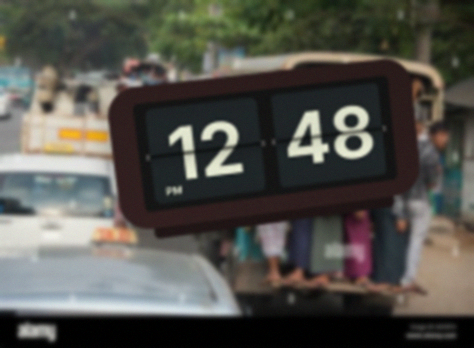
12:48
